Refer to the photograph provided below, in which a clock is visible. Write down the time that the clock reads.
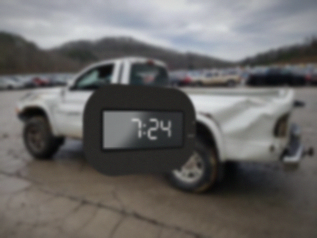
7:24
